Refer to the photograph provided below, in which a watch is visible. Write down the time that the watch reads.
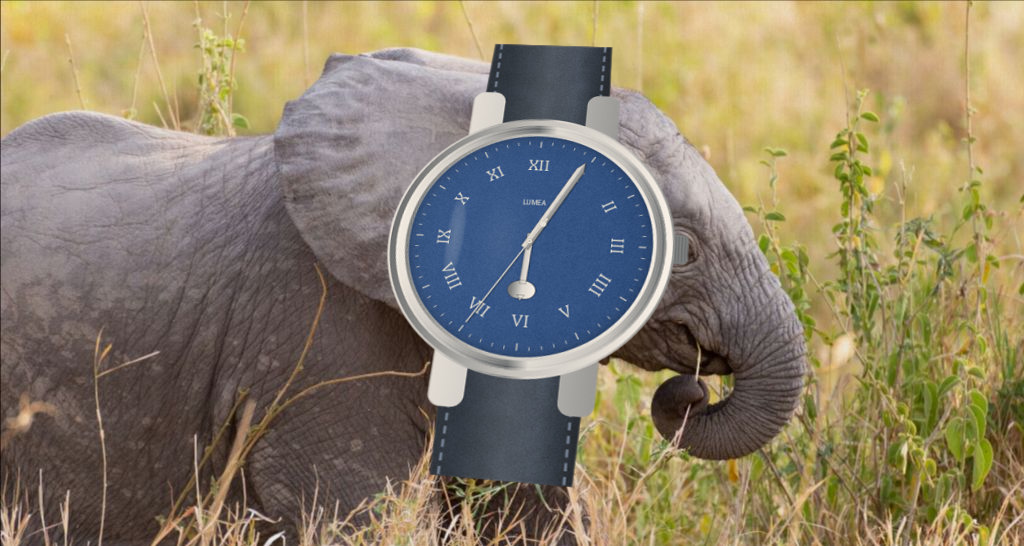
6:04:35
